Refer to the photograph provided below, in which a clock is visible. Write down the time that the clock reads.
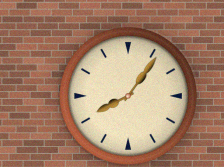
8:06
